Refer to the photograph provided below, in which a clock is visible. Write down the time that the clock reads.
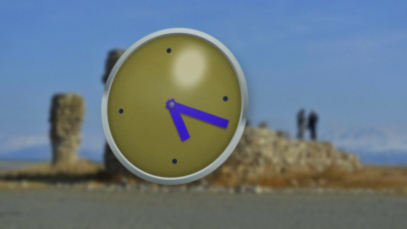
5:19
